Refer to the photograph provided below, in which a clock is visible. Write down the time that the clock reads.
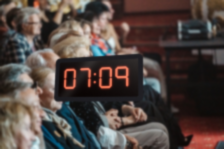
7:09
